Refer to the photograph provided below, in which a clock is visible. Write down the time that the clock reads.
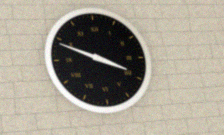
3:49
